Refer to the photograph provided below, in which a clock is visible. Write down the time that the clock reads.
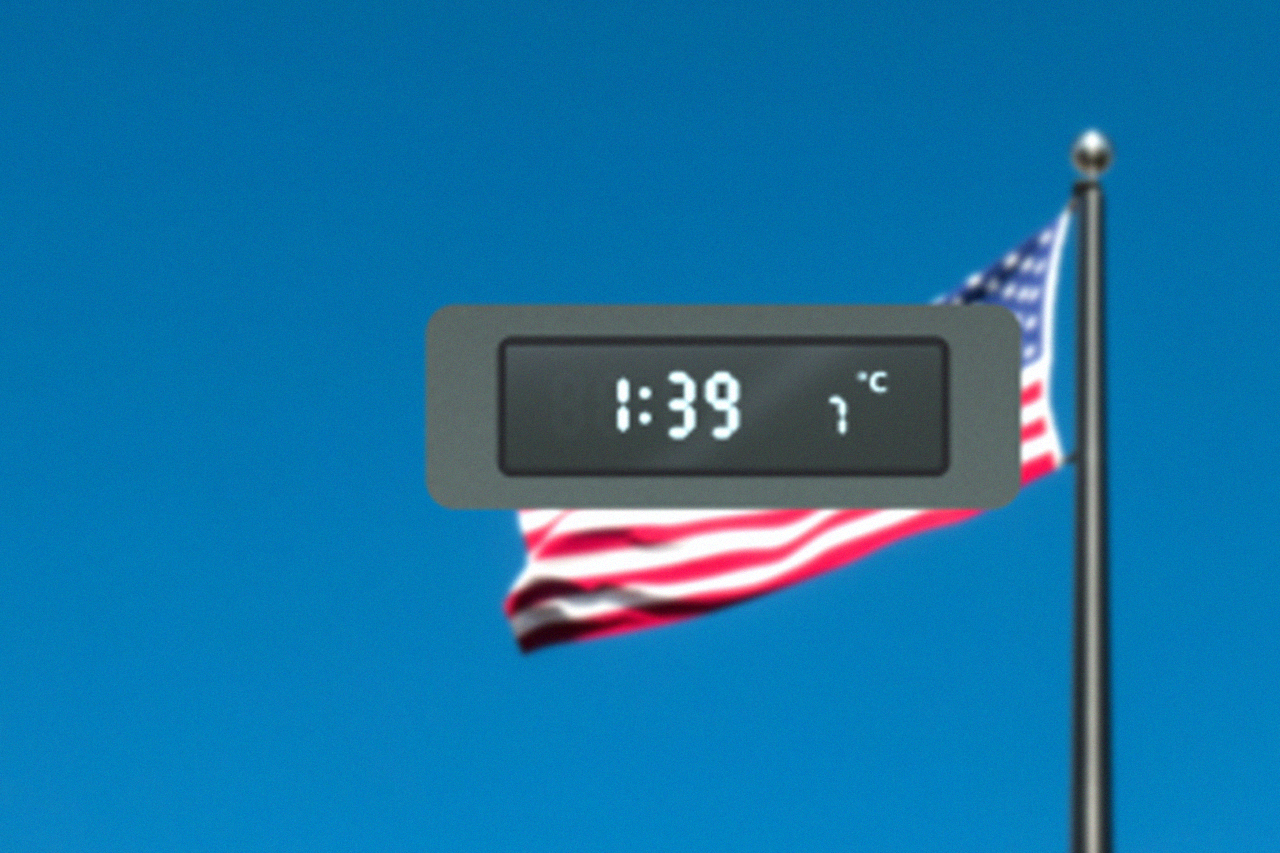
1:39
